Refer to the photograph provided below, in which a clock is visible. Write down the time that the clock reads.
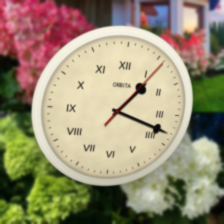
1:18:06
